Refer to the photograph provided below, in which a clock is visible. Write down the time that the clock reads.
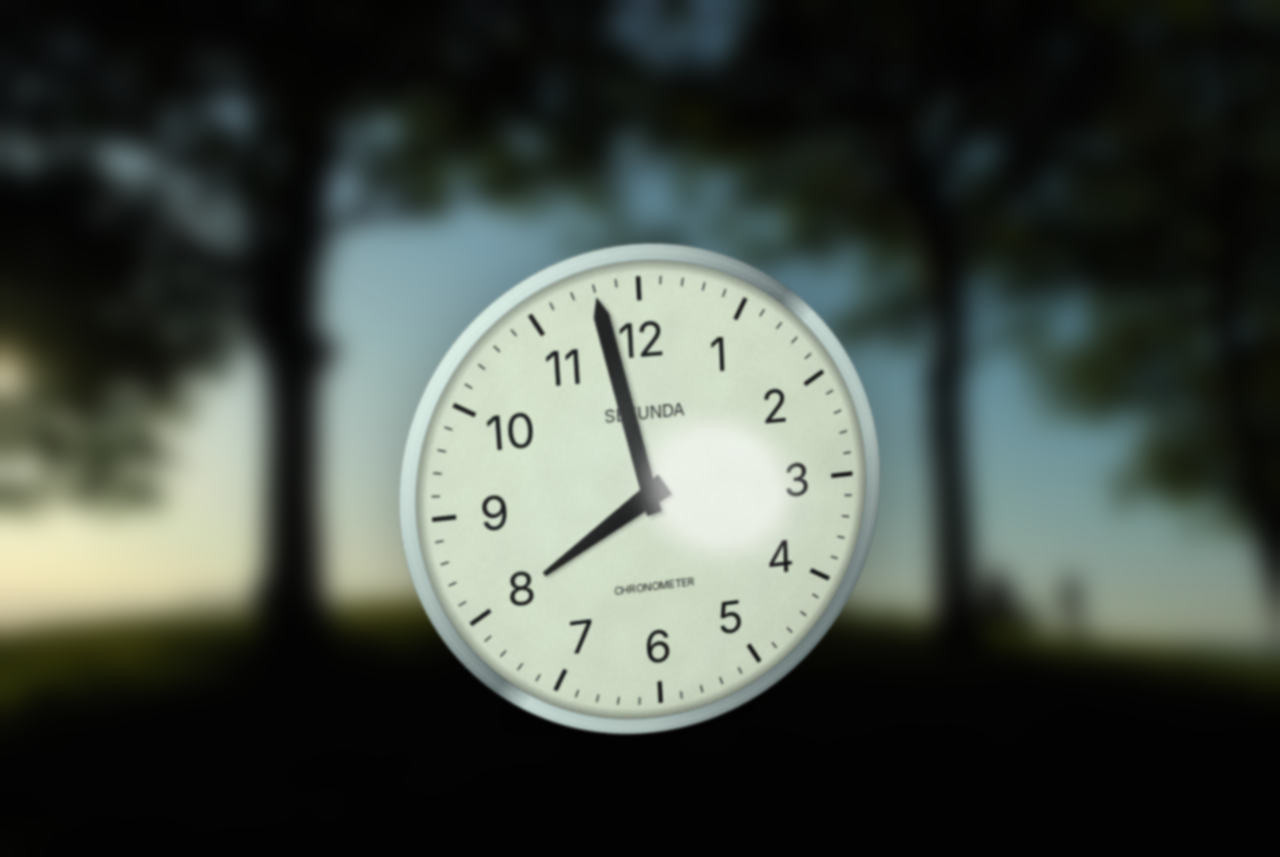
7:58
